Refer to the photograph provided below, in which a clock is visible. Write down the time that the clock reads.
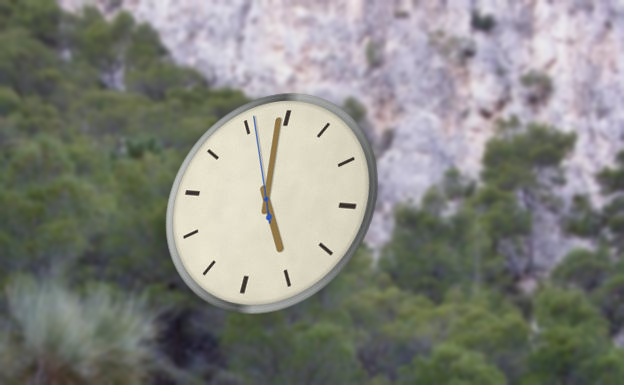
4:58:56
